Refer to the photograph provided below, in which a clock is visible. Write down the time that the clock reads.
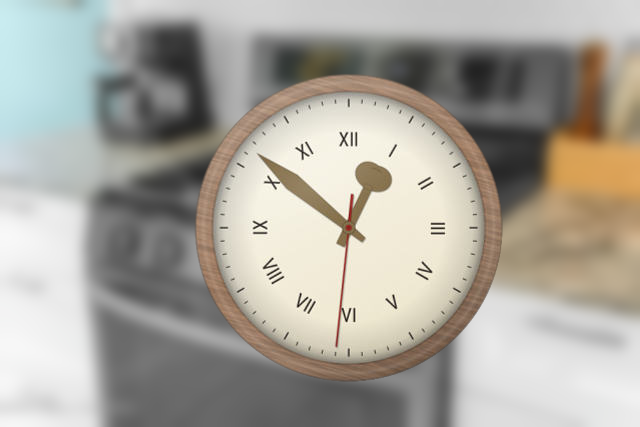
12:51:31
